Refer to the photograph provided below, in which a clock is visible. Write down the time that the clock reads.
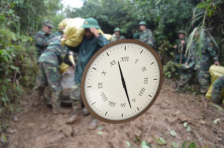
11:27
